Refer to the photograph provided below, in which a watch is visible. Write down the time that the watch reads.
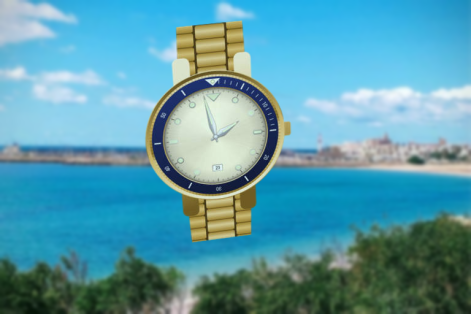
1:58
